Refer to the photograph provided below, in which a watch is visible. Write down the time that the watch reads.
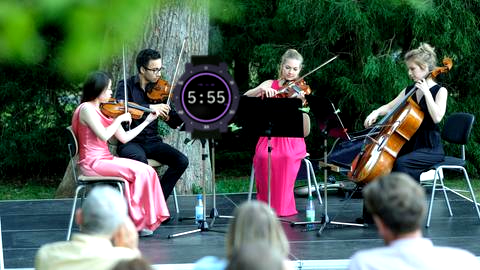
5:55
